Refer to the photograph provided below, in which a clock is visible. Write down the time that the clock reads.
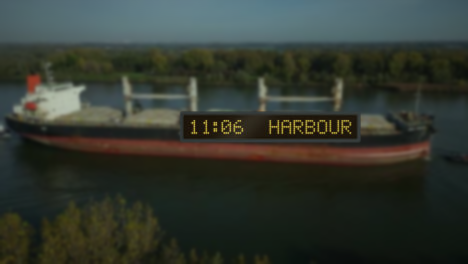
11:06
